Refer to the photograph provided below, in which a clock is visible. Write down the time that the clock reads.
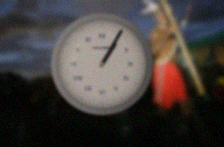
1:05
